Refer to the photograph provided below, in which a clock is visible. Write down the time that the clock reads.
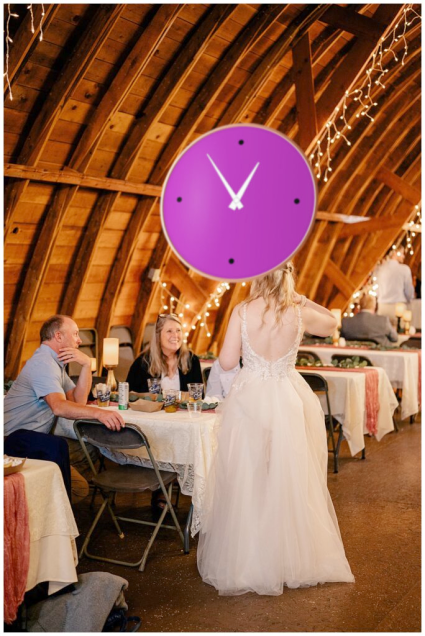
12:54
